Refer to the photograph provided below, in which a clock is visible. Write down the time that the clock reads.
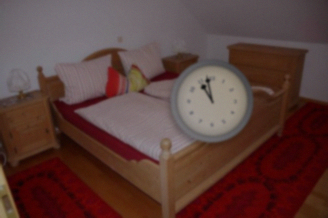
10:58
